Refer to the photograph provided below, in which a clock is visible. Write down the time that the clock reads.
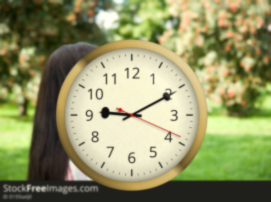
9:10:19
